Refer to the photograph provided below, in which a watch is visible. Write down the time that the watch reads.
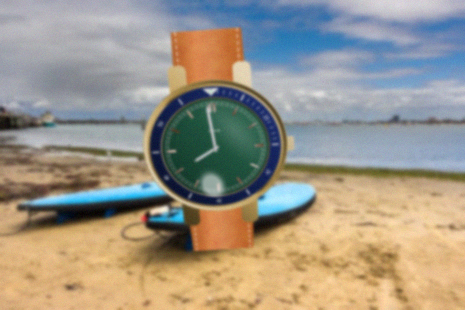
7:59
